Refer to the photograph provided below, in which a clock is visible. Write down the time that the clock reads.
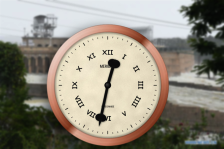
12:32
